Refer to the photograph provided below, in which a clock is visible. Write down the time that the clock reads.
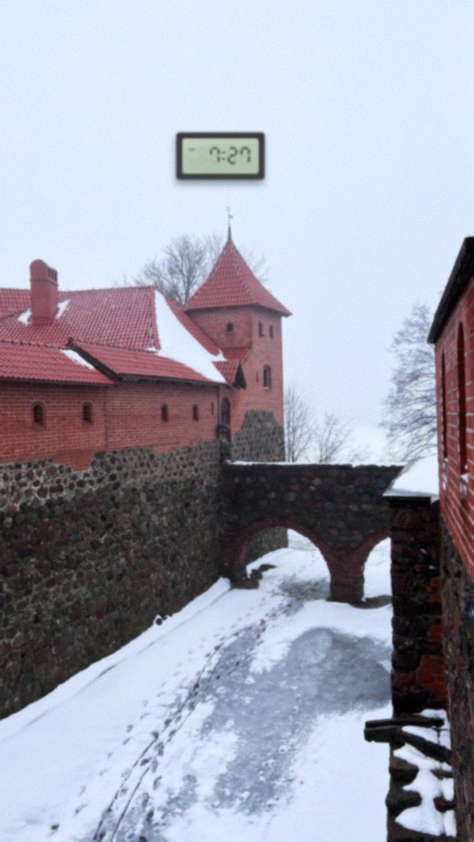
7:27
